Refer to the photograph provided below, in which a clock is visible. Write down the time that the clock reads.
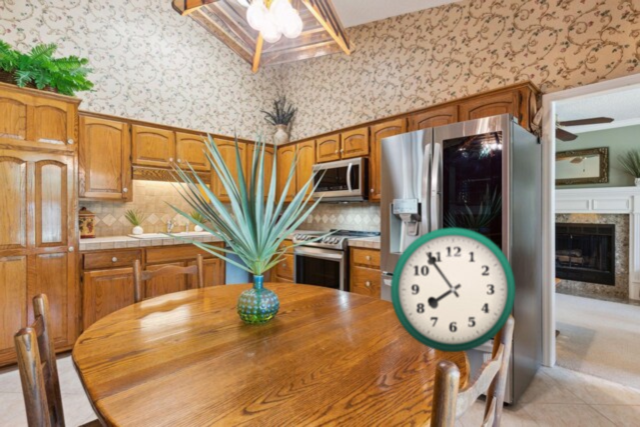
7:54
